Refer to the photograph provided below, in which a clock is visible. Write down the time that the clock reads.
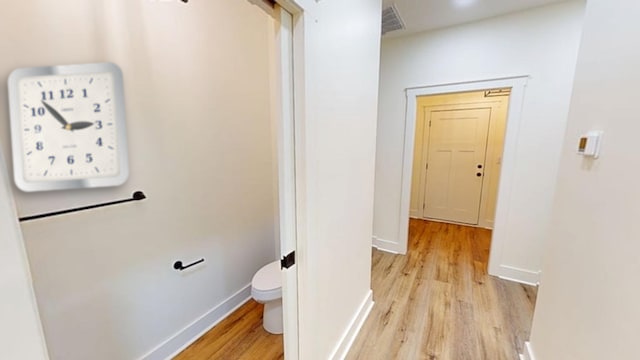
2:53
